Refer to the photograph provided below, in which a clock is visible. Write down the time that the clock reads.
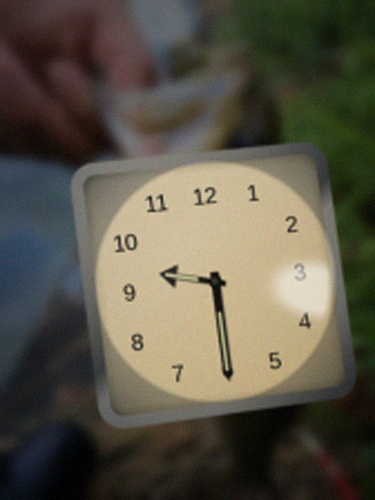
9:30
